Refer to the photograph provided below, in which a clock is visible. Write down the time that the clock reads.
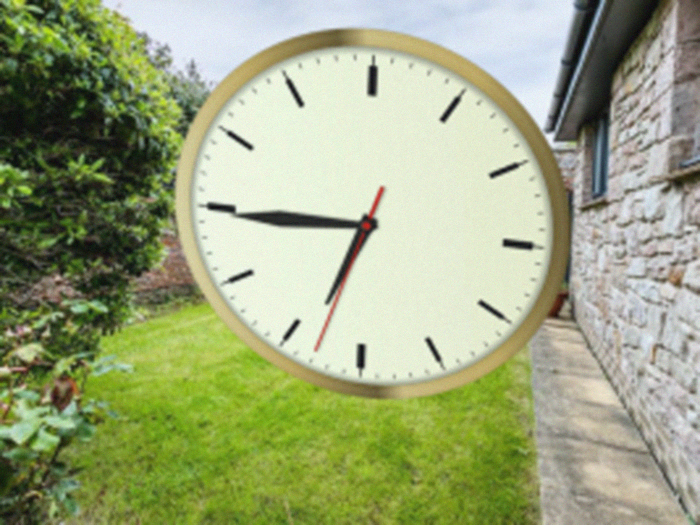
6:44:33
